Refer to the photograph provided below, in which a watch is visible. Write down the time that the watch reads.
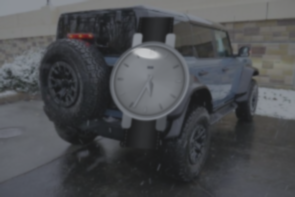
5:34
